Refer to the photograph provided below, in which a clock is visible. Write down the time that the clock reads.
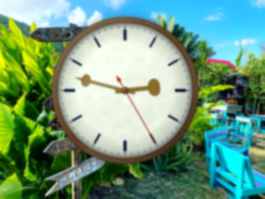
2:47:25
